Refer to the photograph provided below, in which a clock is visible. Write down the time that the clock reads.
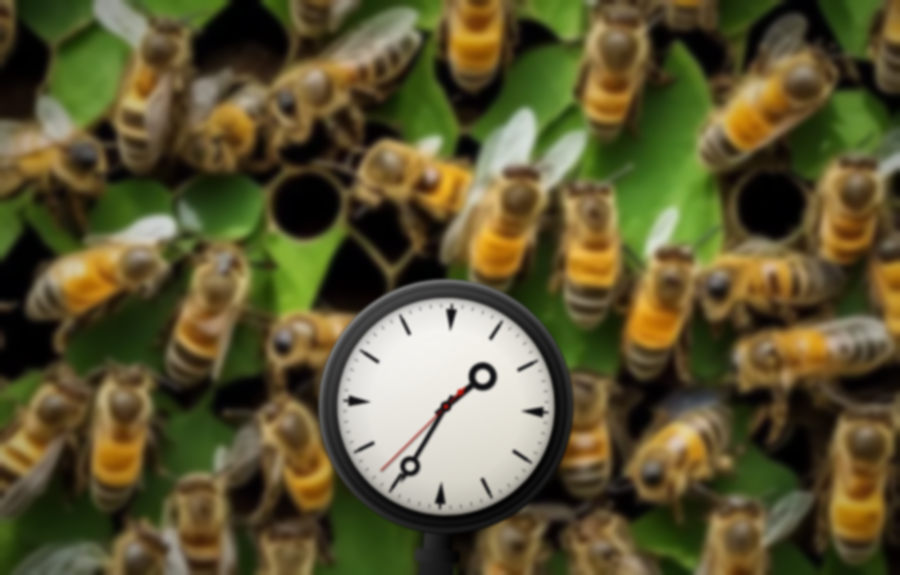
1:34:37
